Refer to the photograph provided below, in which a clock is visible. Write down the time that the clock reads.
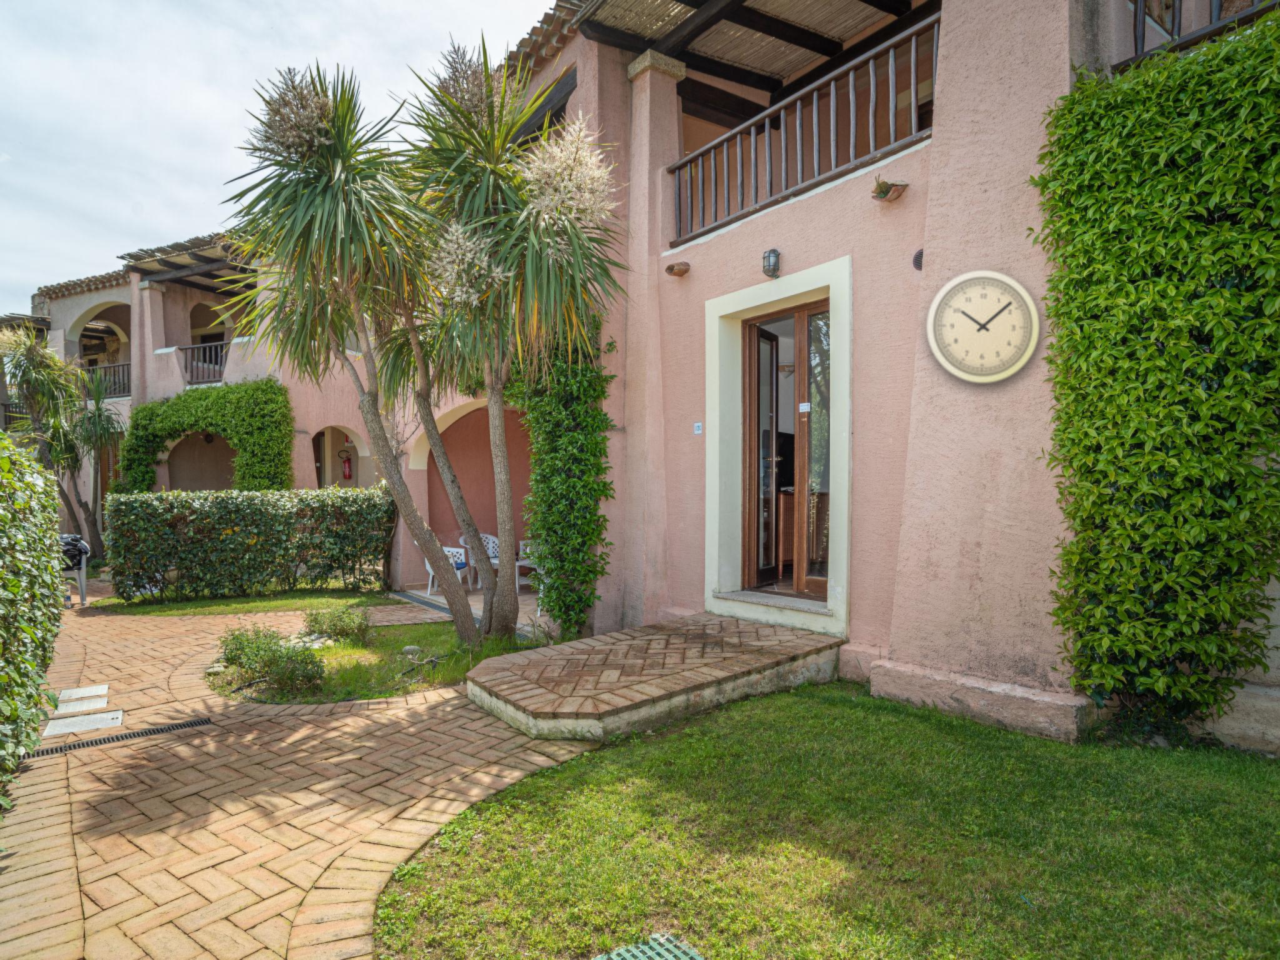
10:08
